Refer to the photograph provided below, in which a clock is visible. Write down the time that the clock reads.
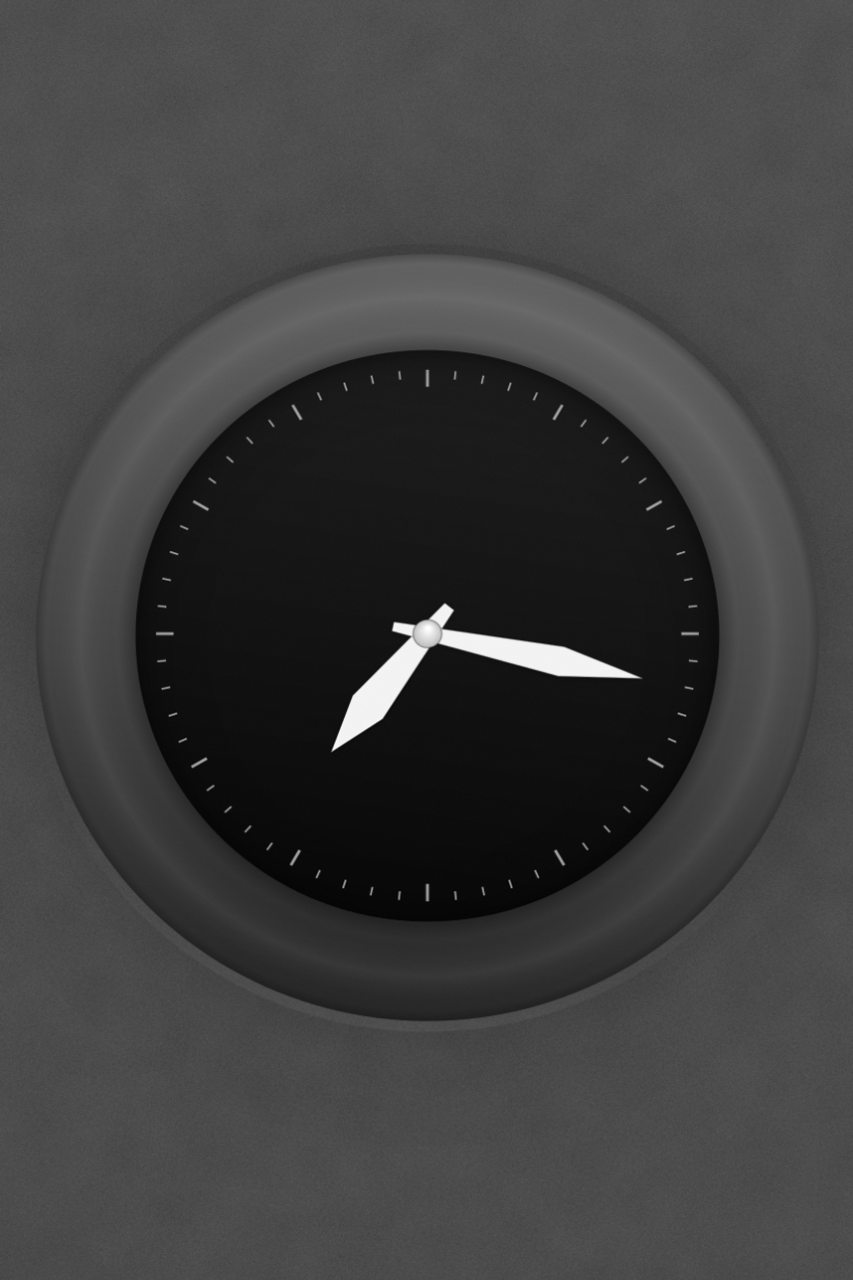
7:17
